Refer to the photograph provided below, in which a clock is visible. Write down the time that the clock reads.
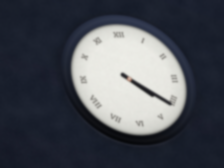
4:21
